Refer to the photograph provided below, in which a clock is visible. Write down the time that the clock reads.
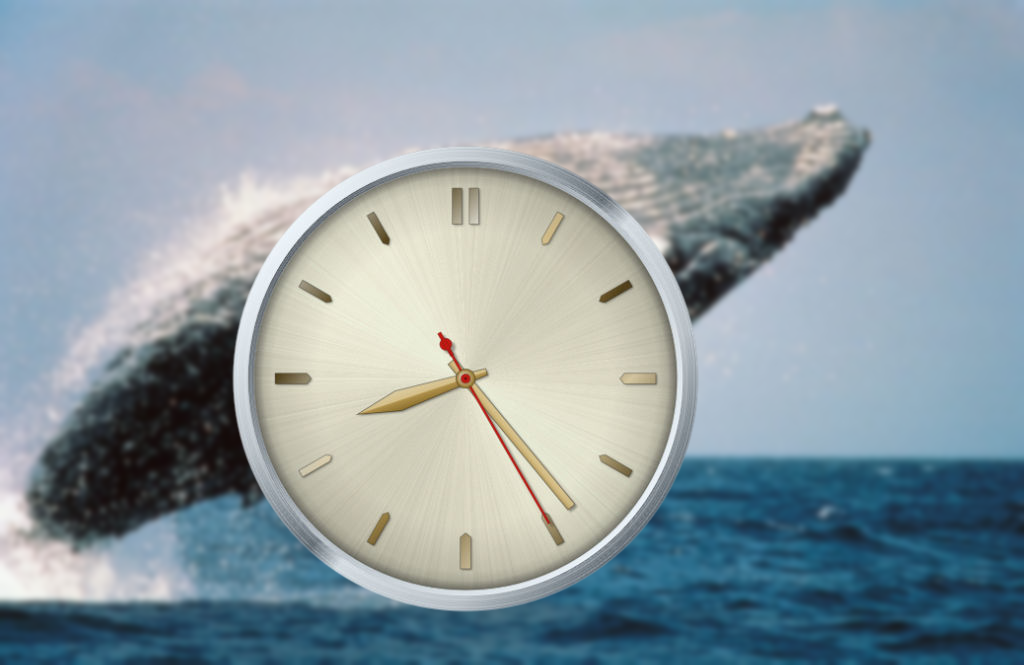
8:23:25
